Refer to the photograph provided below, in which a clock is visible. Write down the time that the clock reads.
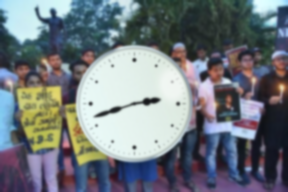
2:42
